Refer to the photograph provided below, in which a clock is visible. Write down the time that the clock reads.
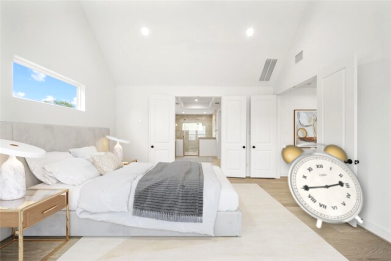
2:45
